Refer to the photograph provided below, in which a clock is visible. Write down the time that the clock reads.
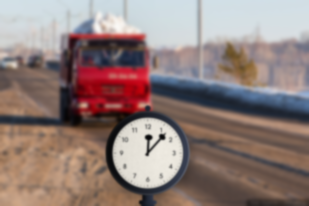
12:07
